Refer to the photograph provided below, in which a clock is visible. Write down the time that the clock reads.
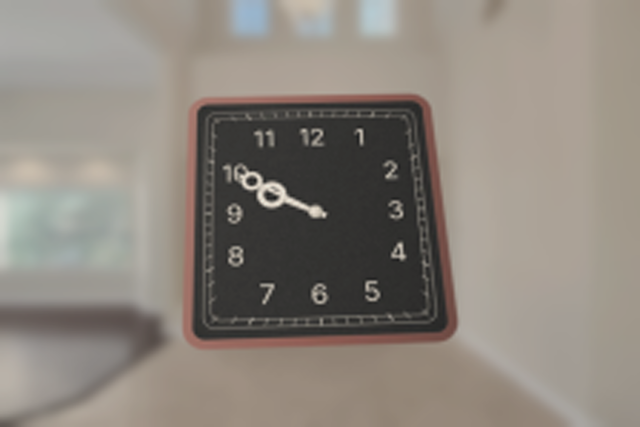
9:50
